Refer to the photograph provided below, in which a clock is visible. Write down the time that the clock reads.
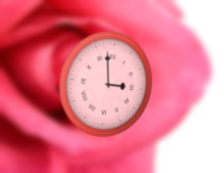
2:58
